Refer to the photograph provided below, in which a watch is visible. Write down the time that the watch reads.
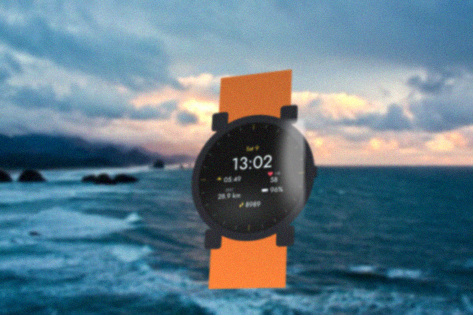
13:02
